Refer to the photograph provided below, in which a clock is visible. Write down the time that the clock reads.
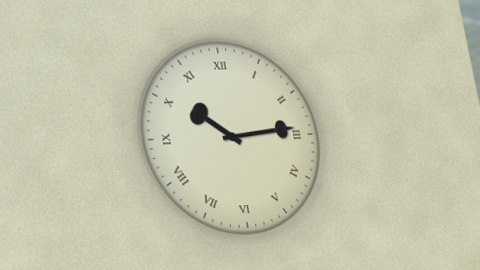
10:14
